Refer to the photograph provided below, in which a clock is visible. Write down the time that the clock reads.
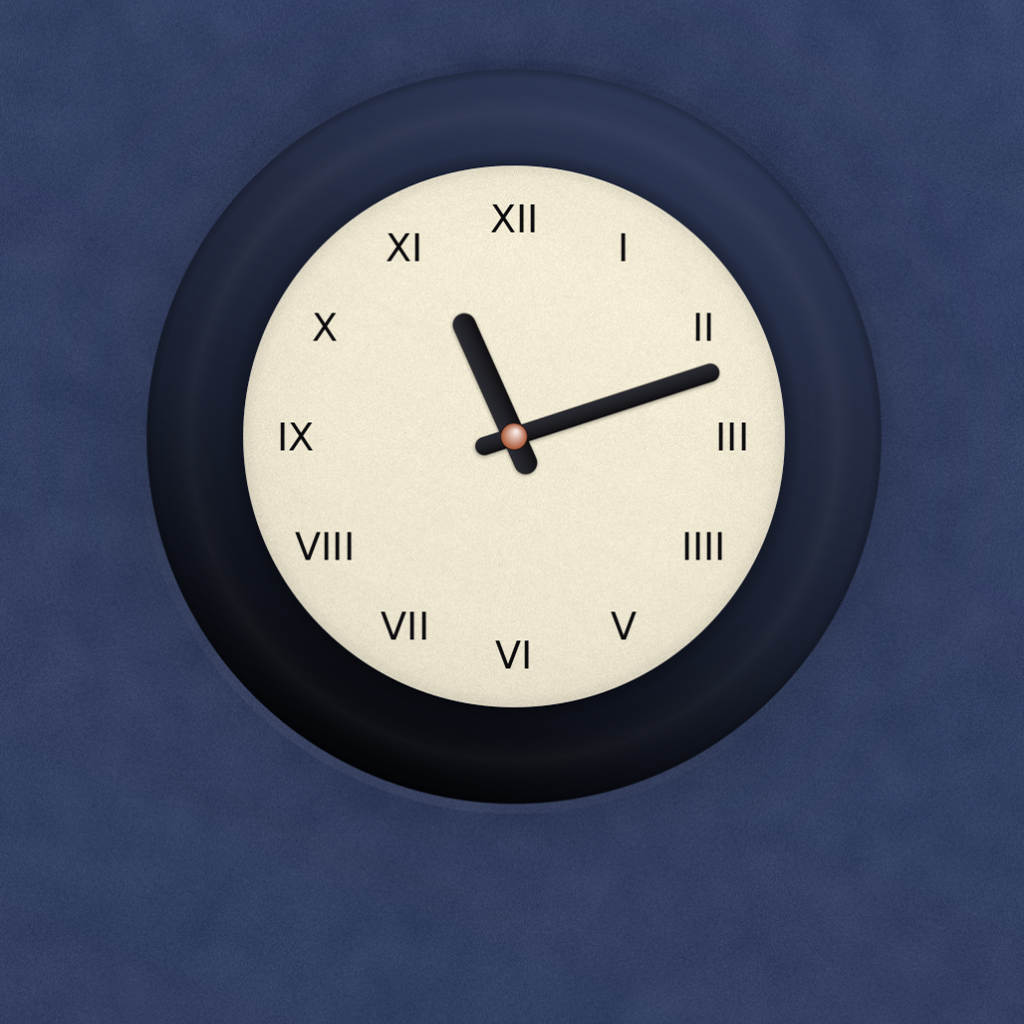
11:12
